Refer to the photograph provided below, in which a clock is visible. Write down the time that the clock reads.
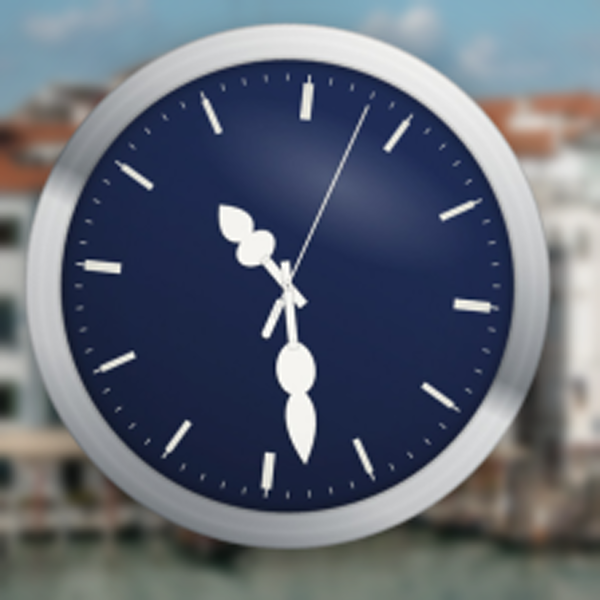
10:28:03
